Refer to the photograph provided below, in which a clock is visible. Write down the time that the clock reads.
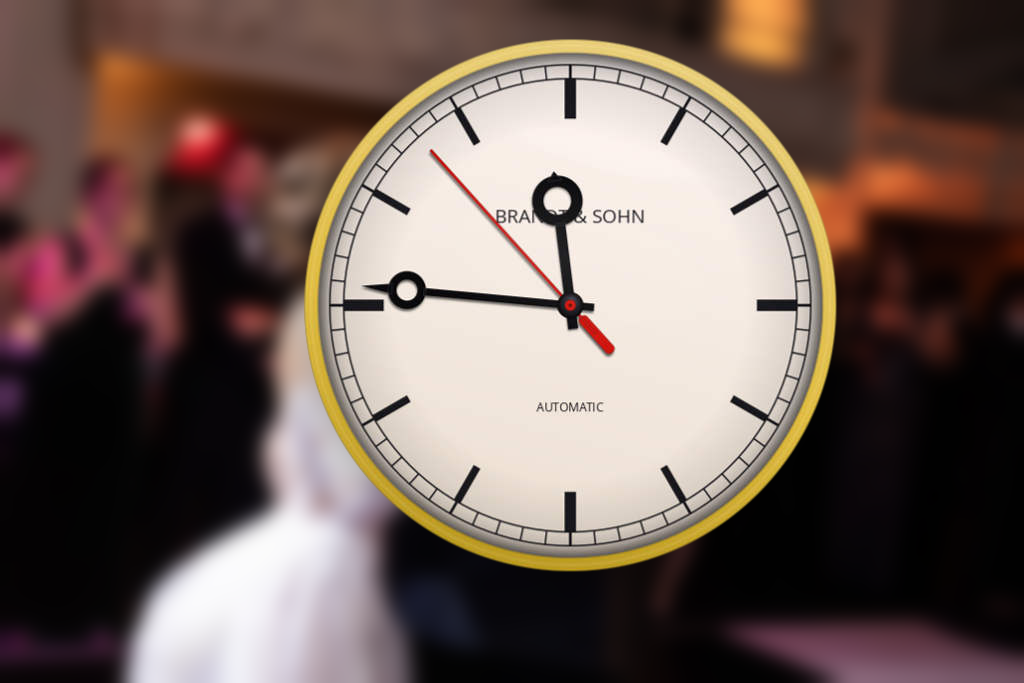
11:45:53
